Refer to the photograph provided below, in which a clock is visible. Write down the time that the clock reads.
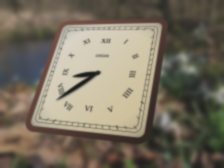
8:38
